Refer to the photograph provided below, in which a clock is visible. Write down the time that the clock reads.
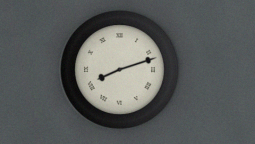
8:12
